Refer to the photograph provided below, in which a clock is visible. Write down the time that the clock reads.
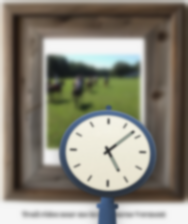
5:08
